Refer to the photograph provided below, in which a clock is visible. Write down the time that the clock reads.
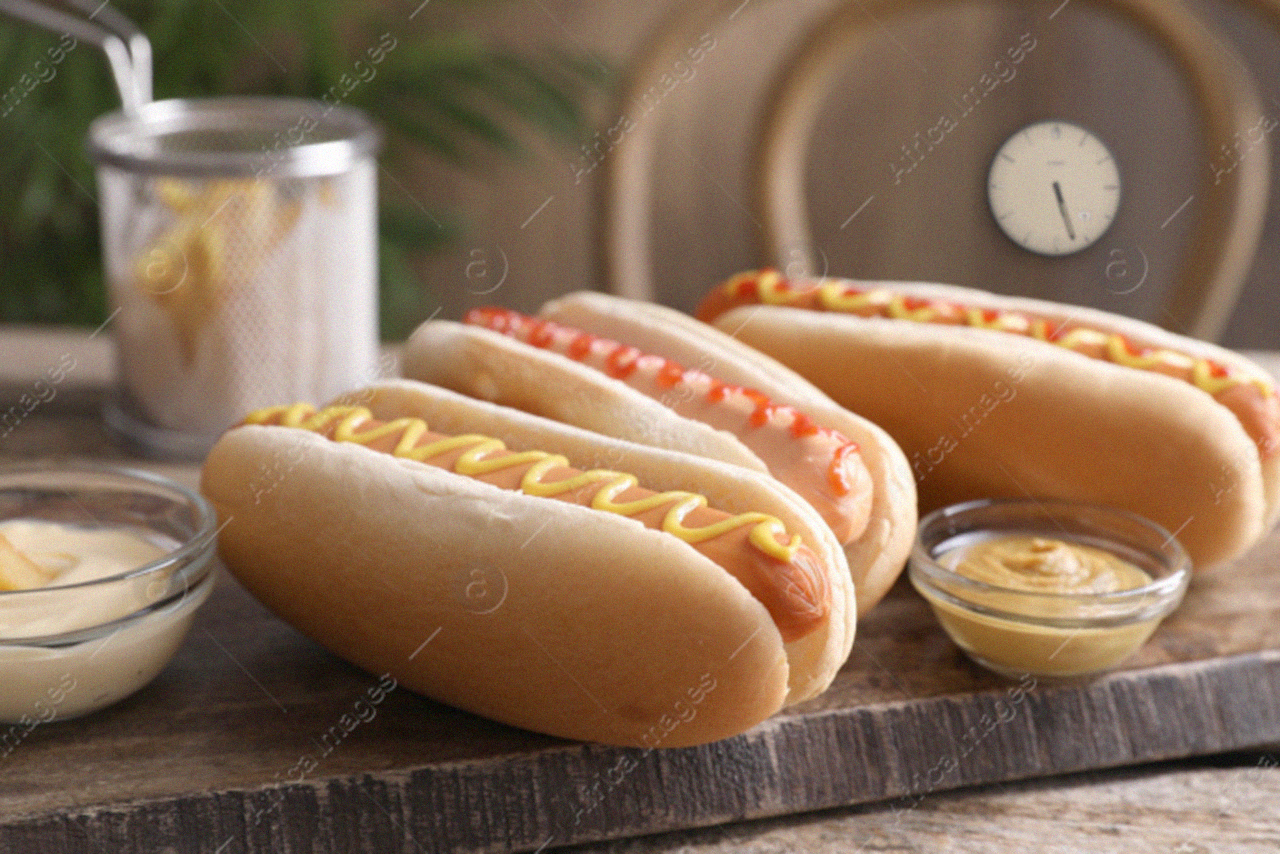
5:27
